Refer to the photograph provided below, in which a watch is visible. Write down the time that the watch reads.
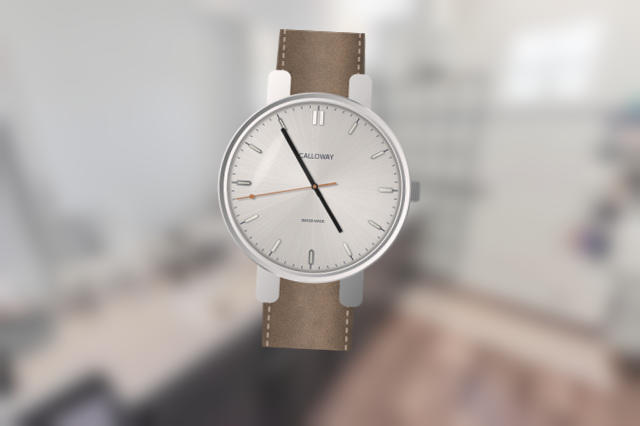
4:54:43
